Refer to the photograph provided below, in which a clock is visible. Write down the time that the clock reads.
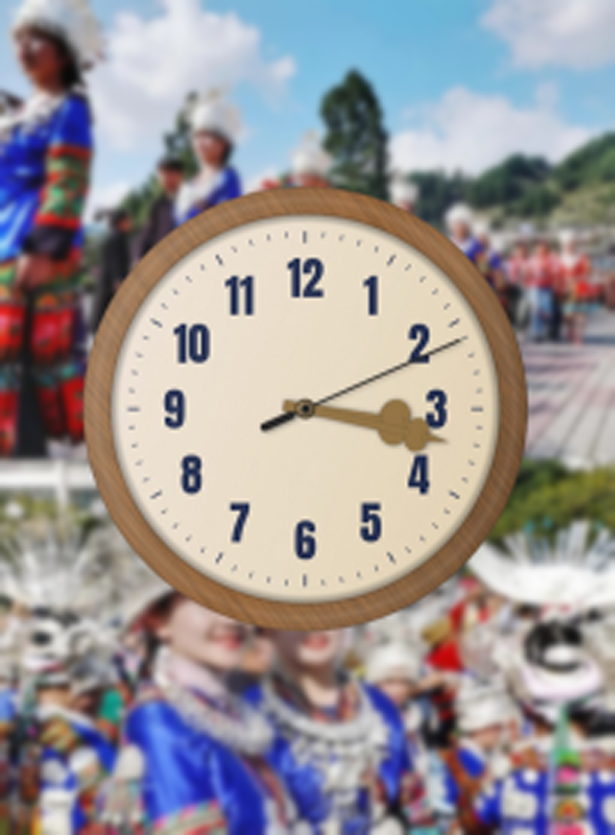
3:17:11
